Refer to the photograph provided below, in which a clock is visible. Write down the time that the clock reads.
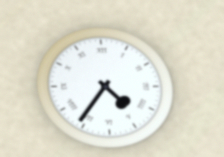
4:36
